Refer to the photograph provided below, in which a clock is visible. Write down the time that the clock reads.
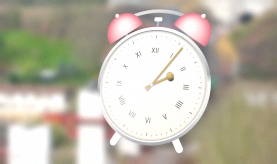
2:06
